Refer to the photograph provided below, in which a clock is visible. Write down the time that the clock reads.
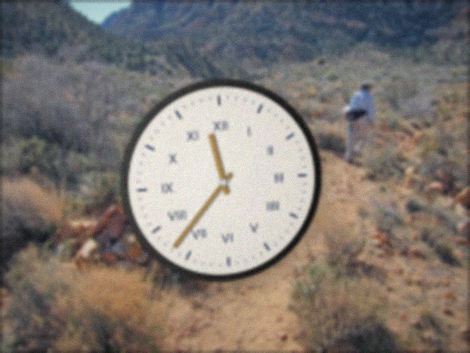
11:37
